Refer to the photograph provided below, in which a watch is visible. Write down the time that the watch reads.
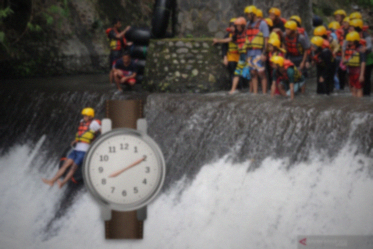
8:10
